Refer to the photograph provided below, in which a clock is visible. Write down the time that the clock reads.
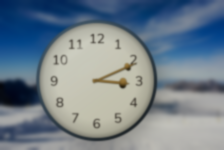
3:11
